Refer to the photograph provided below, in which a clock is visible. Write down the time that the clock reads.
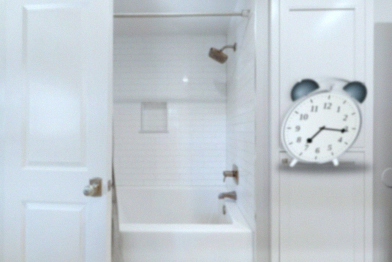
7:16
